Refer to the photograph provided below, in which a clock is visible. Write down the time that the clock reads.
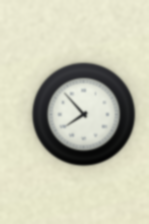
7:53
